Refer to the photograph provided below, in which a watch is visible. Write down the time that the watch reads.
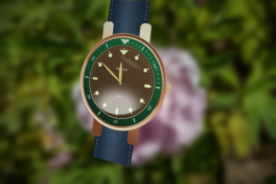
11:51
